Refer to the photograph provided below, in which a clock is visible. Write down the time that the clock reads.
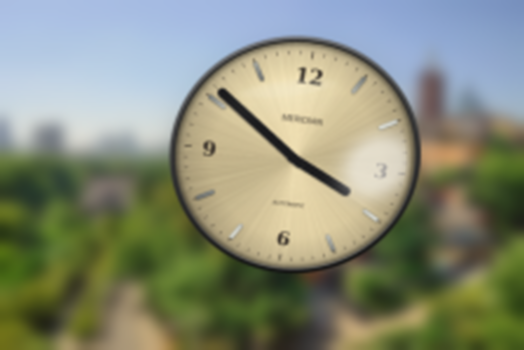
3:51
